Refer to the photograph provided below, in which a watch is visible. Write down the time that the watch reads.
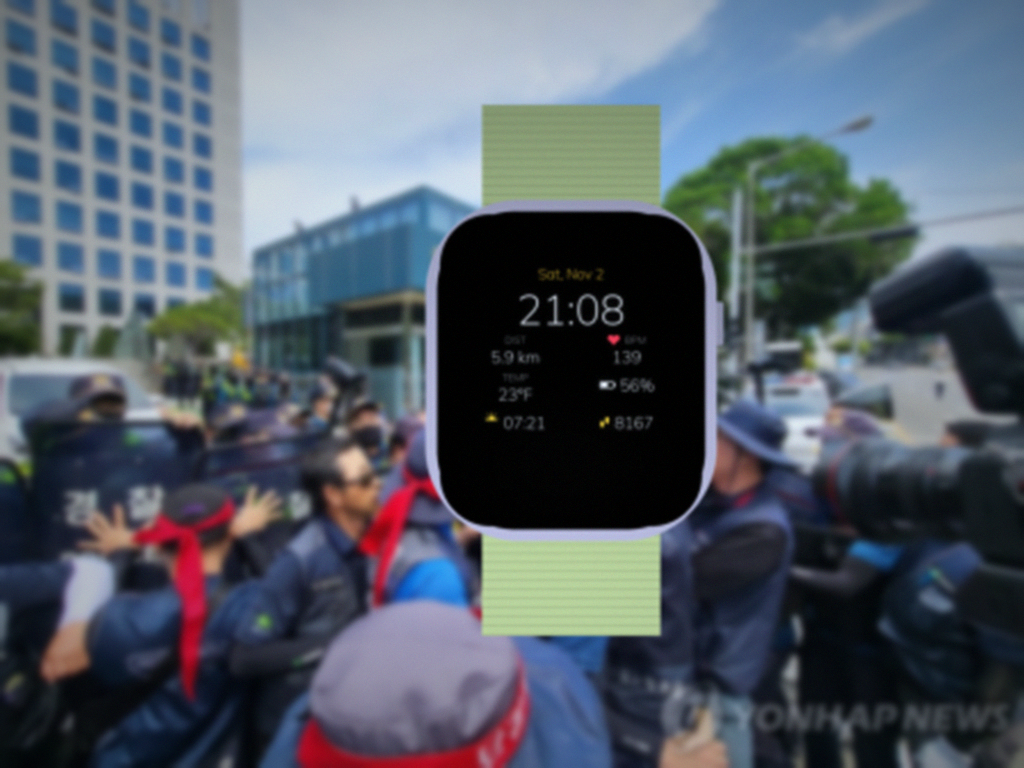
21:08
